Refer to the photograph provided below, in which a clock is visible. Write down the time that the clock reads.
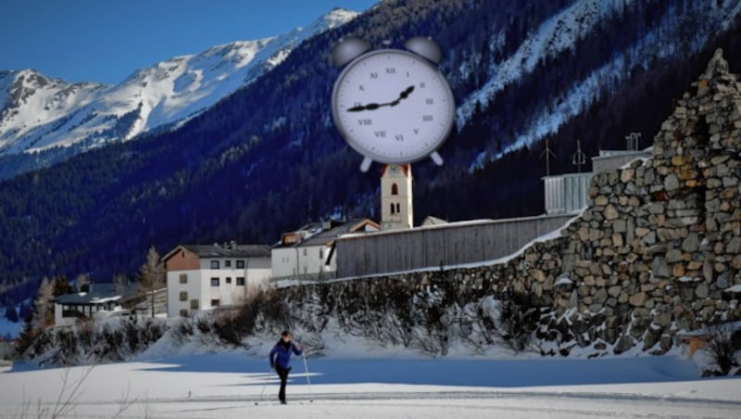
1:44
